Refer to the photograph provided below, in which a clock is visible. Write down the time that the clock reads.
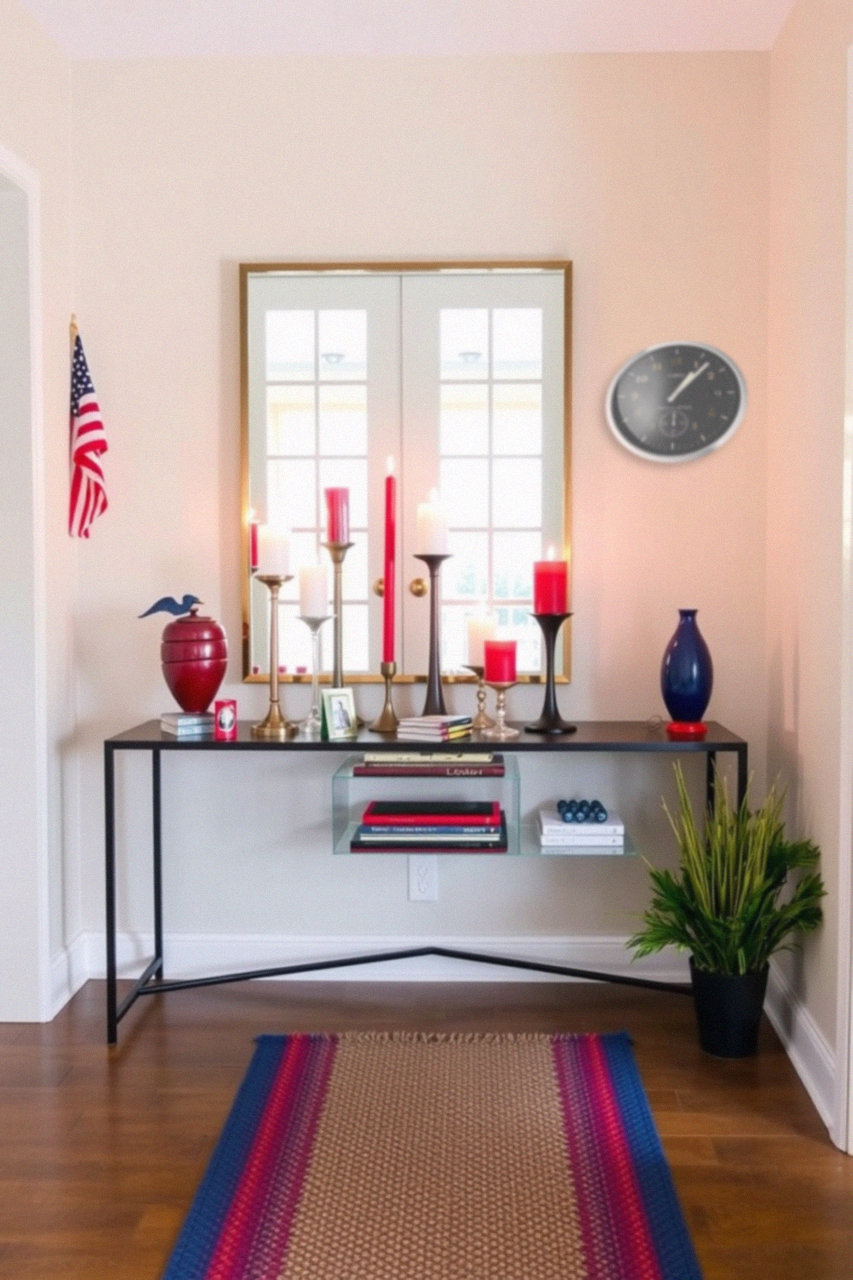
1:07
